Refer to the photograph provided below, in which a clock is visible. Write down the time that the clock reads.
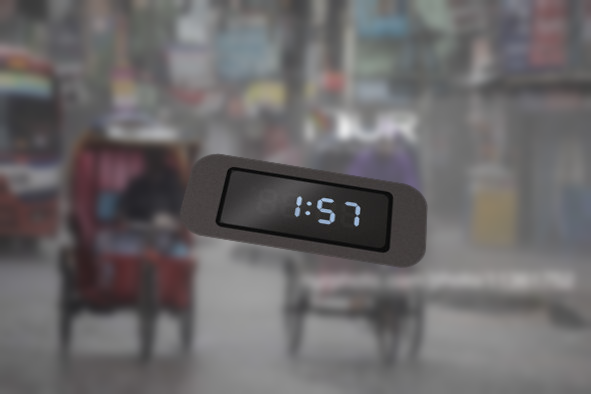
1:57
